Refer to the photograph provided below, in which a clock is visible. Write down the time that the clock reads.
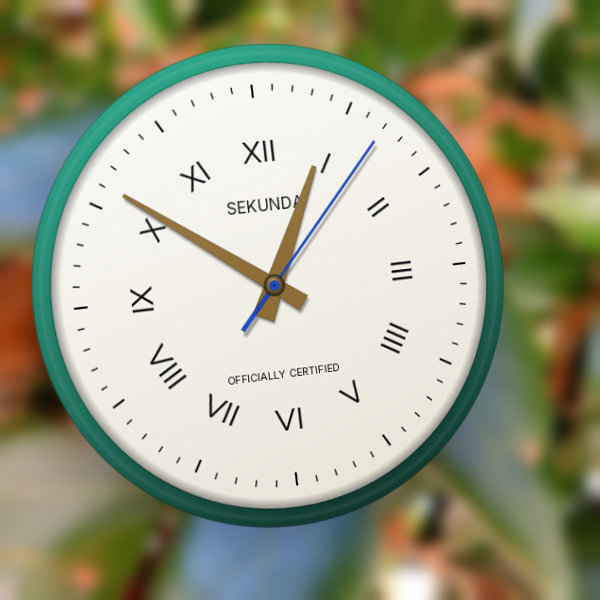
12:51:07
